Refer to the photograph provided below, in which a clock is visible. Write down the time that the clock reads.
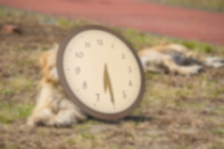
6:30
